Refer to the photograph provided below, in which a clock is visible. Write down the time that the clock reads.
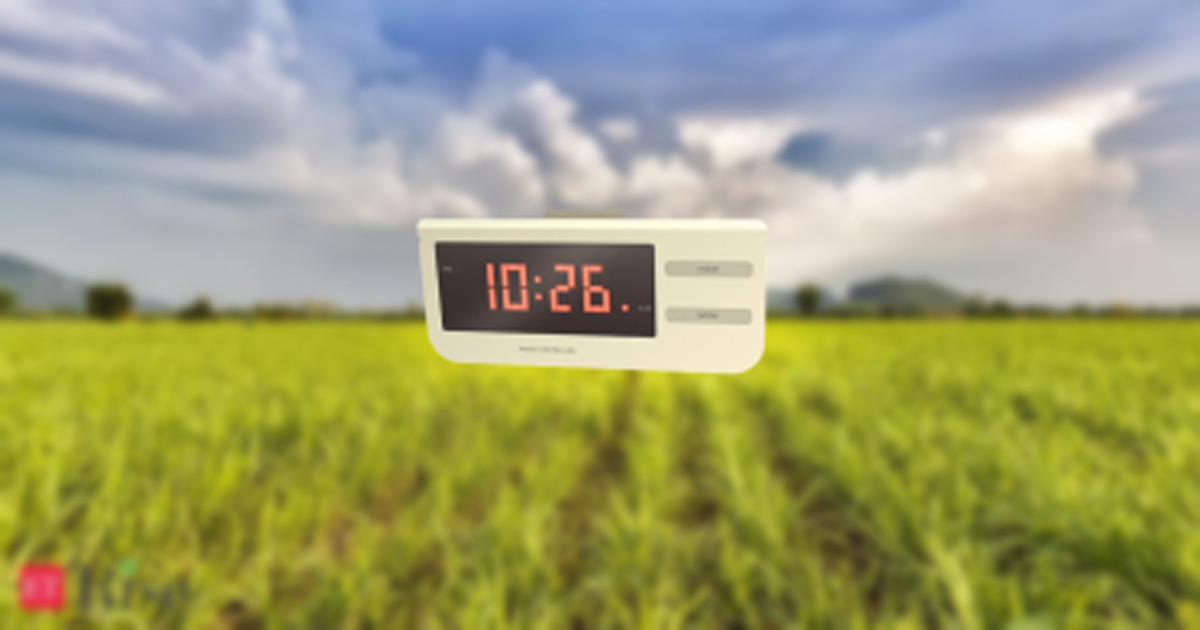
10:26
